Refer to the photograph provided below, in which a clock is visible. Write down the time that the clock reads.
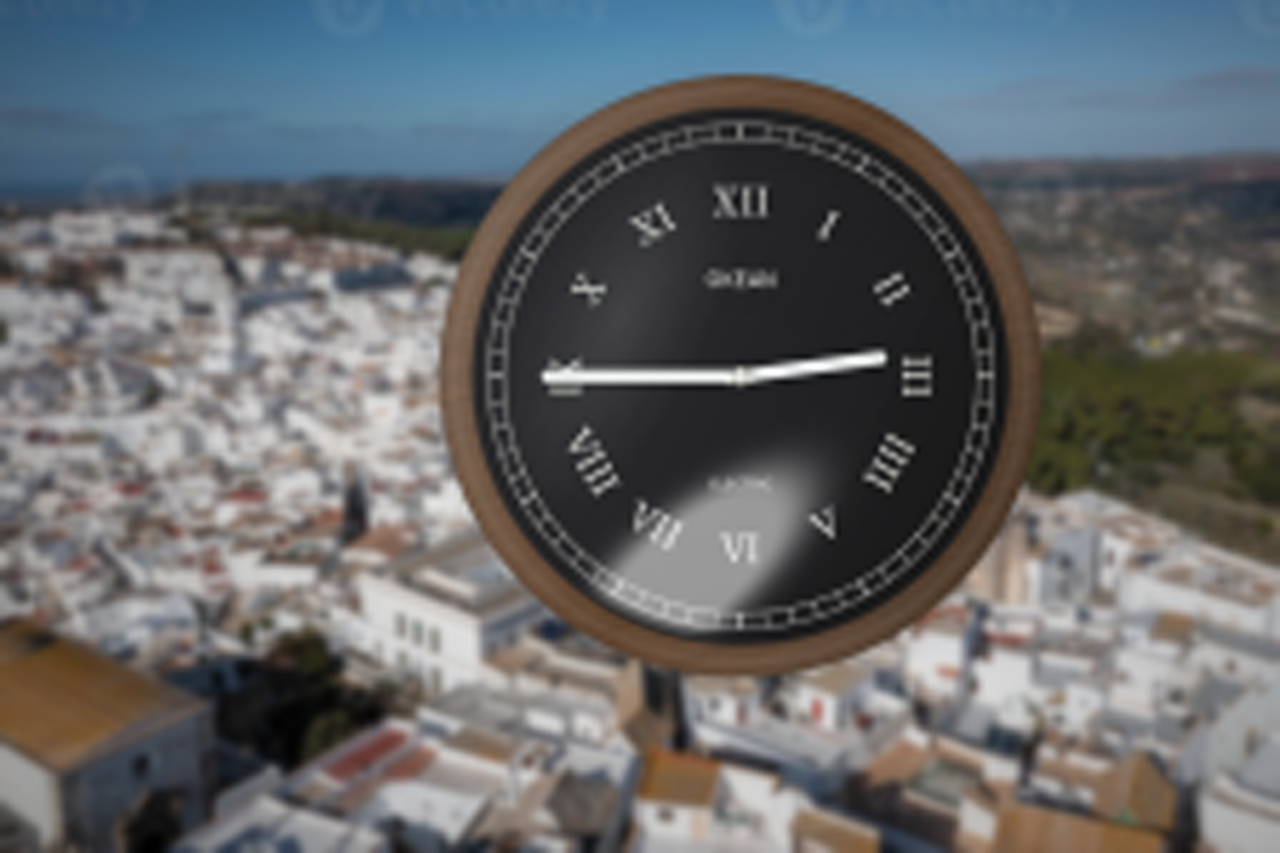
2:45
